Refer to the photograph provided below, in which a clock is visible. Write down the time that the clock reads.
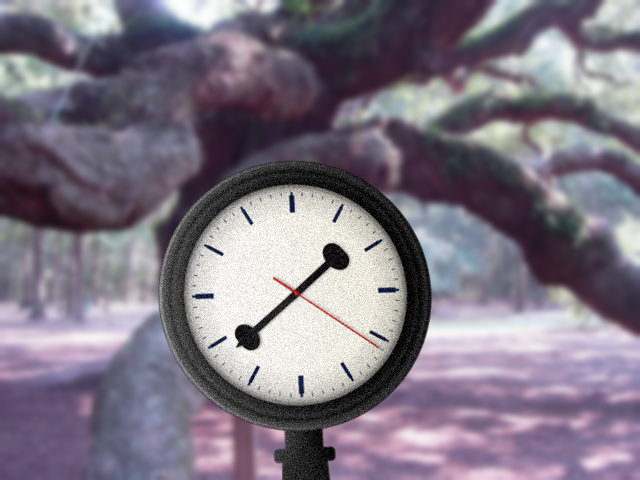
1:38:21
